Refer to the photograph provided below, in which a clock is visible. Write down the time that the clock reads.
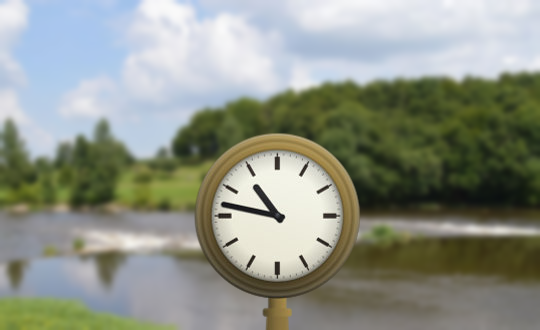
10:47
